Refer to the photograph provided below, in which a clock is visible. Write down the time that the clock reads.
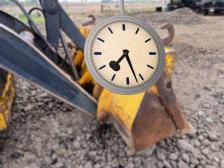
7:27
